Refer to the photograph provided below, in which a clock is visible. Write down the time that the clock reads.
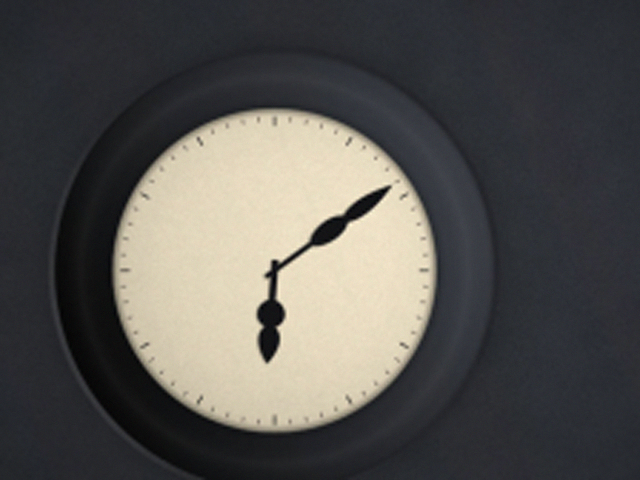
6:09
